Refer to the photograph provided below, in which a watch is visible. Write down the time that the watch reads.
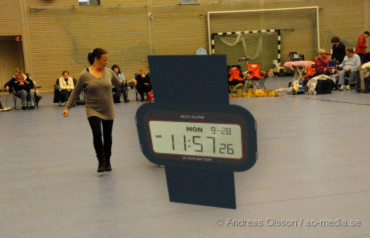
11:57:26
